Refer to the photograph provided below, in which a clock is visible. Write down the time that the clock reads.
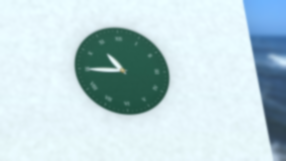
10:45
